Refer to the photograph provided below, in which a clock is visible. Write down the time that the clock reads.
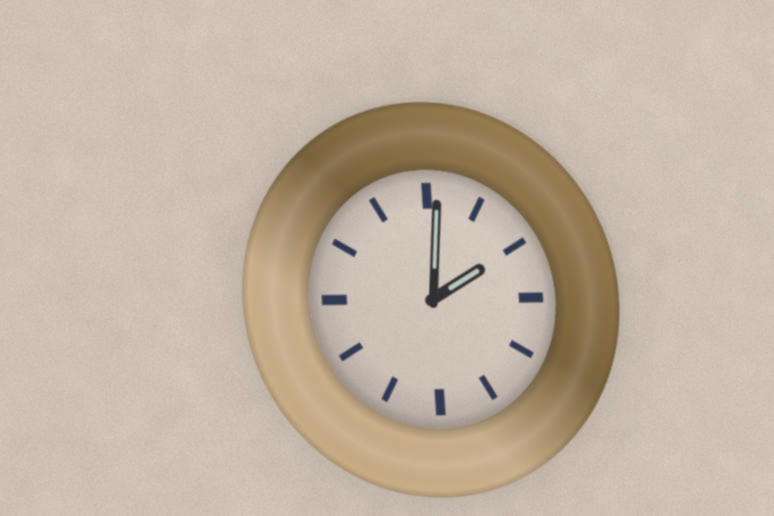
2:01
